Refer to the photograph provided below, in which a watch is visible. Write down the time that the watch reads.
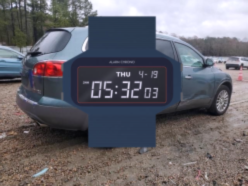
5:32:03
